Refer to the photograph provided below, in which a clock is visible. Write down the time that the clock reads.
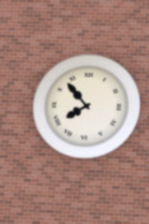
7:53
